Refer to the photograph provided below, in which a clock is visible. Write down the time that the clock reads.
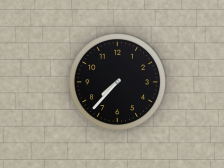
7:37
